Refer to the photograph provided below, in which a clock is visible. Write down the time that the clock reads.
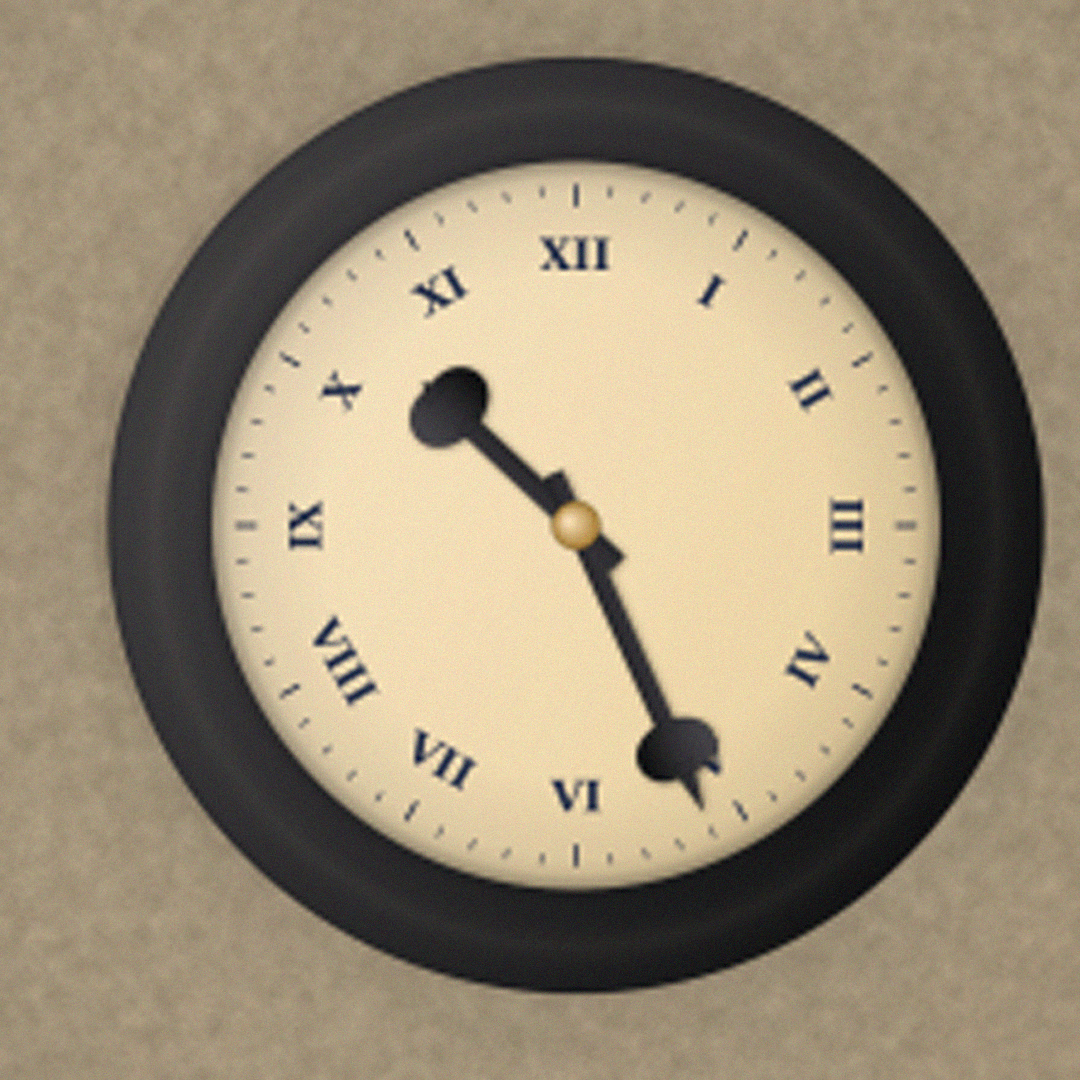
10:26
